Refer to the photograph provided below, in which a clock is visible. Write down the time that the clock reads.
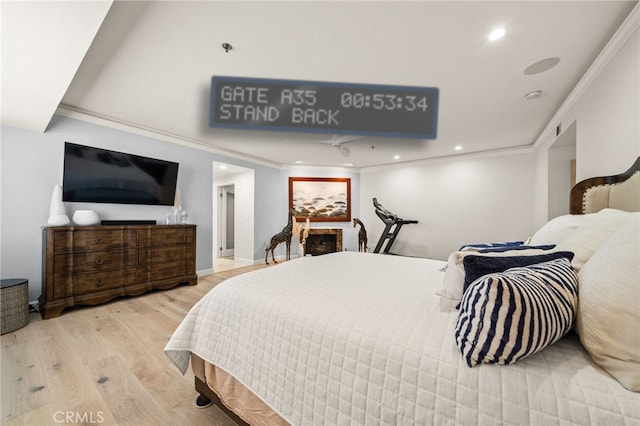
0:53:34
